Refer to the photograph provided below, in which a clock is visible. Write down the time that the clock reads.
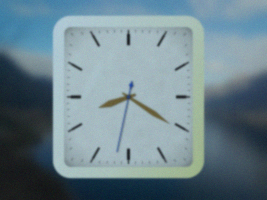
8:20:32
